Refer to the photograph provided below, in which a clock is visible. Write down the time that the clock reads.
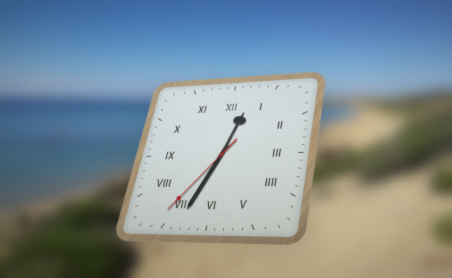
12:33:36
